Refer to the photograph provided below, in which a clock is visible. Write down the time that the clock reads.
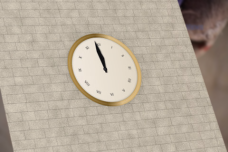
11:59
